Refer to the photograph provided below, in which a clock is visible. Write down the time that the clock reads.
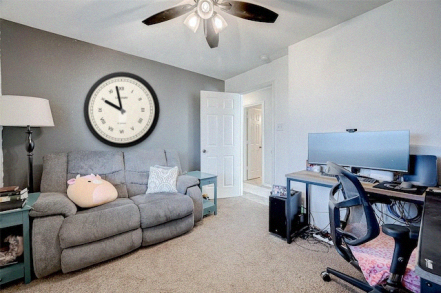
9:58
